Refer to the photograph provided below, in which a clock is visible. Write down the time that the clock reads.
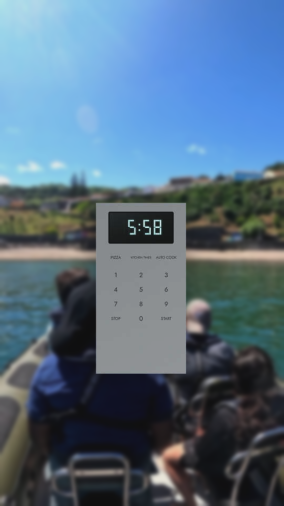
5:58
